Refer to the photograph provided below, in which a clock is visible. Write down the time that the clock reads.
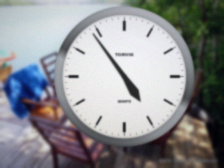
4:54
